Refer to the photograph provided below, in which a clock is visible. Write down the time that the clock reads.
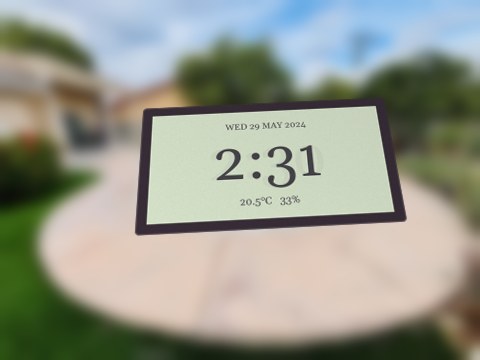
2:31
